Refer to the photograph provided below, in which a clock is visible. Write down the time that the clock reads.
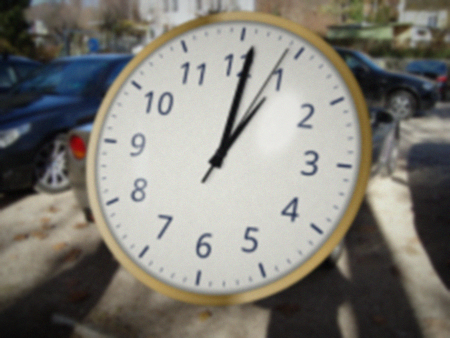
1:01:04
